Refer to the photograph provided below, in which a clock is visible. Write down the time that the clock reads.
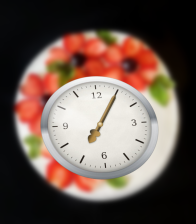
7:05
